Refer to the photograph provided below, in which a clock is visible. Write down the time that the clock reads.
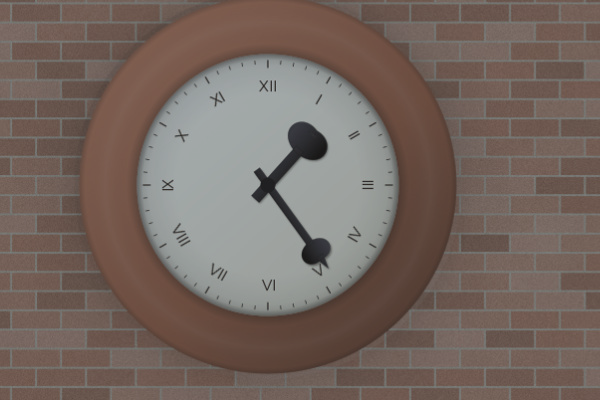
1:24
